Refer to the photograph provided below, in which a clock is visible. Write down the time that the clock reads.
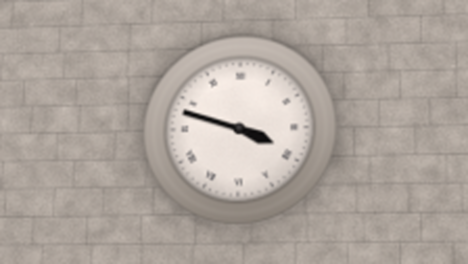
3:48
